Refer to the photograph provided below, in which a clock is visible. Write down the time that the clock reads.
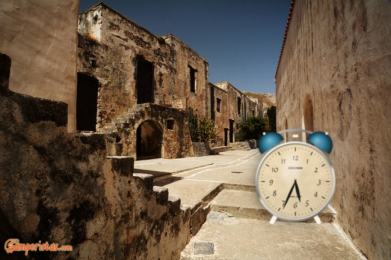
5:34
